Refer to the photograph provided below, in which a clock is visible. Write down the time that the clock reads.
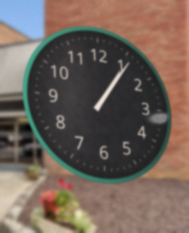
1:06
